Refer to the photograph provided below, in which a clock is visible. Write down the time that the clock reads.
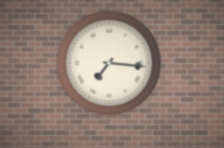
7:16
